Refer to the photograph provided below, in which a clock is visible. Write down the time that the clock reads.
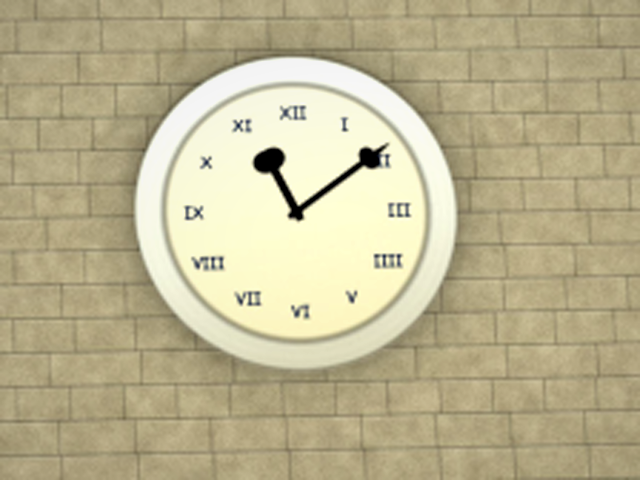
11:09
